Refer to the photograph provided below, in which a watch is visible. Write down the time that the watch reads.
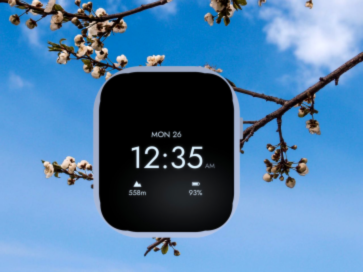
12:35
